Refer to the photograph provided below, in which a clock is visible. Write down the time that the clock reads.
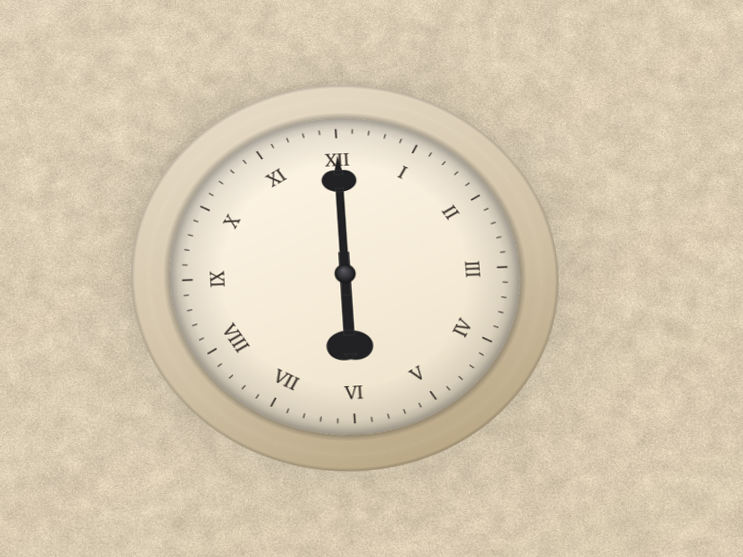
6:00
